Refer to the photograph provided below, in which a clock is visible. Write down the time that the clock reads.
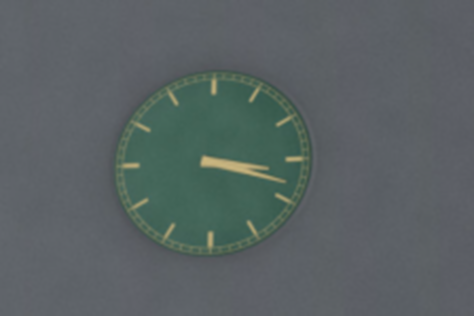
3:18
